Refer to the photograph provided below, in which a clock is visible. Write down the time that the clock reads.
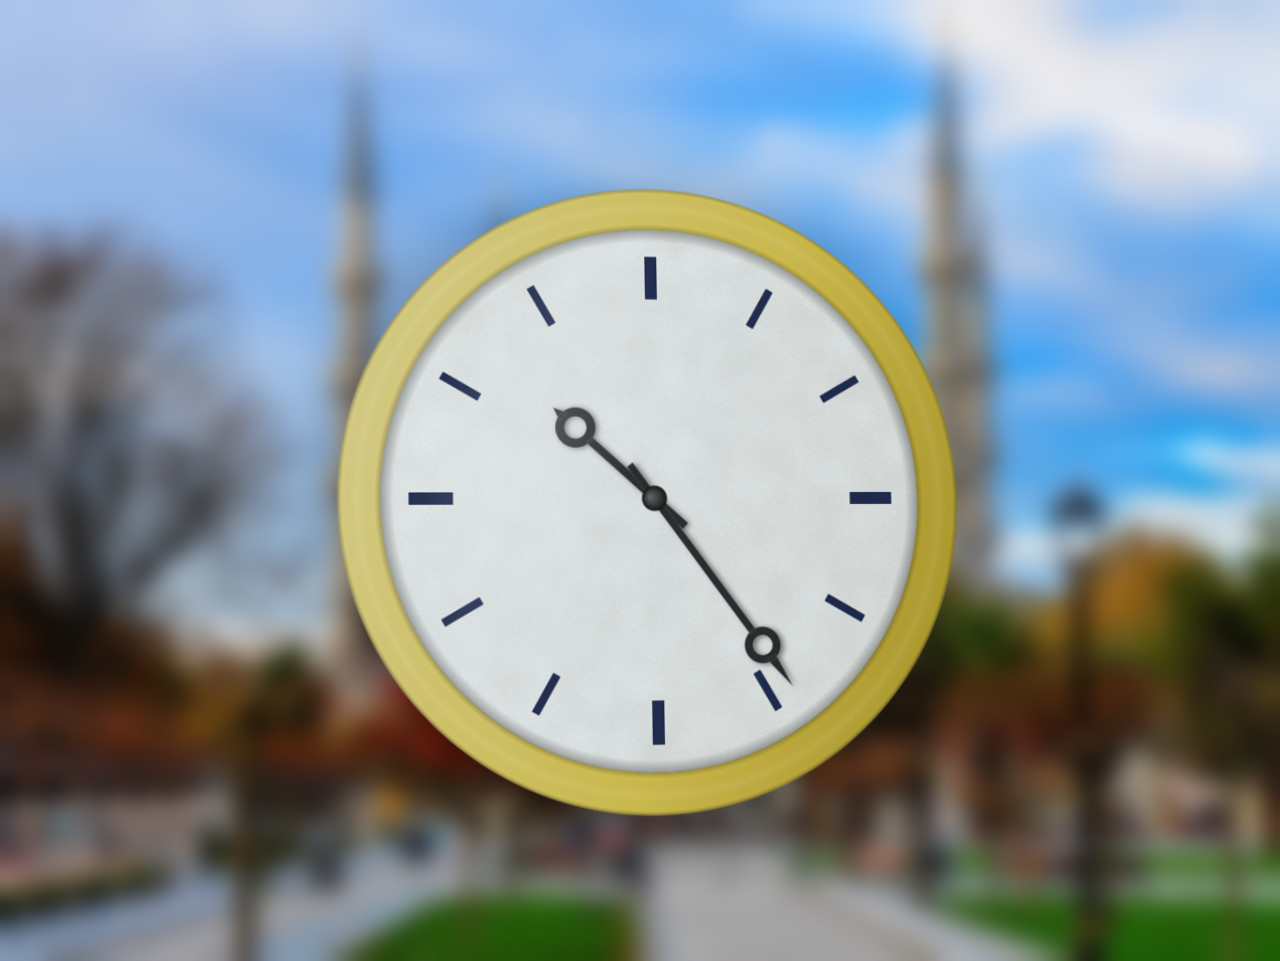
10:24
